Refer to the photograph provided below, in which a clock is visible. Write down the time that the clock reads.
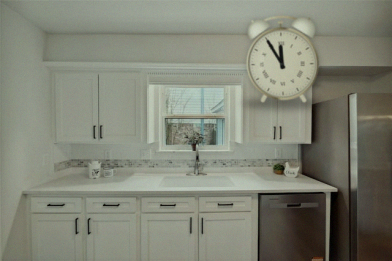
11:55
